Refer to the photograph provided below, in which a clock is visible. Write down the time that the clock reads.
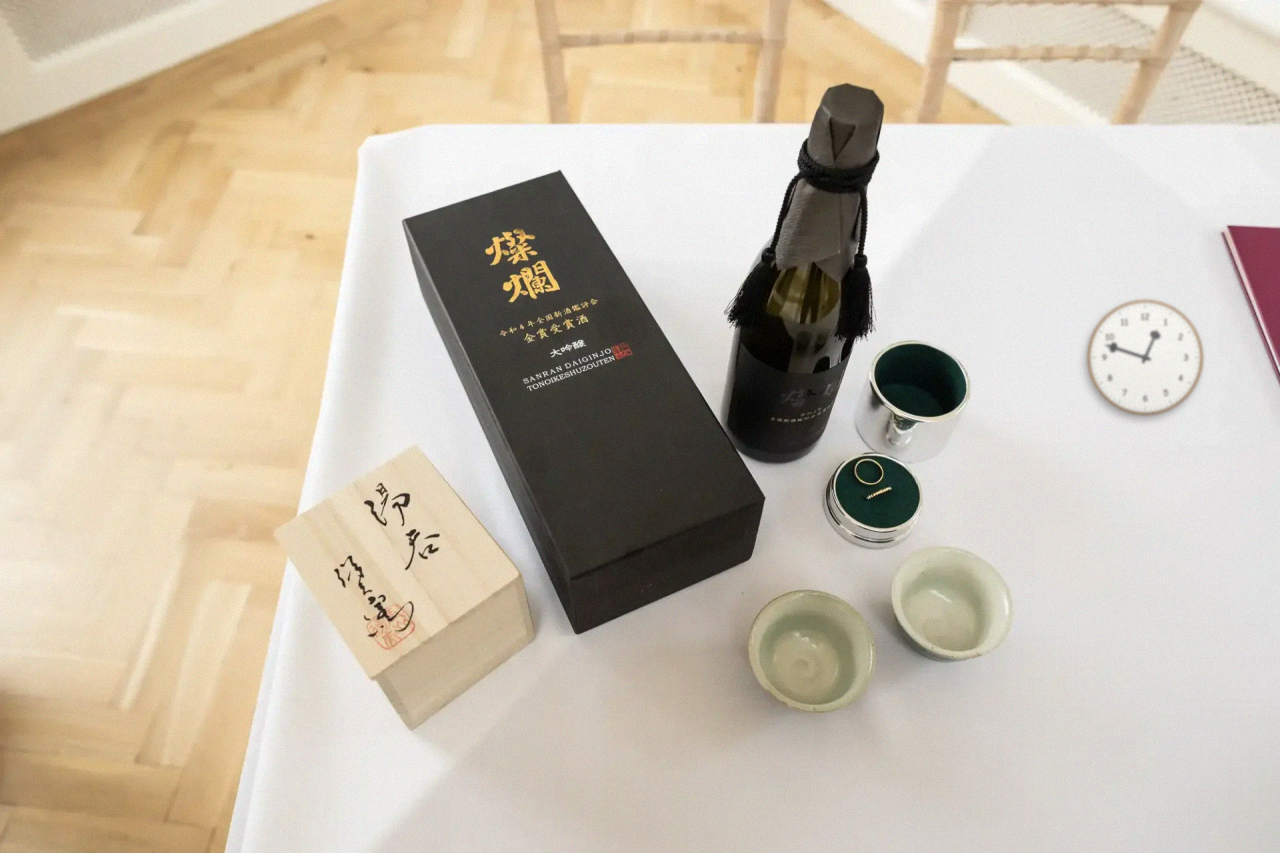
12:48
